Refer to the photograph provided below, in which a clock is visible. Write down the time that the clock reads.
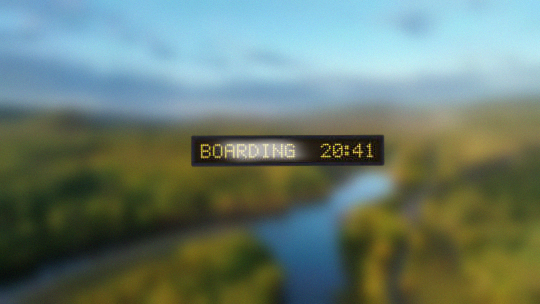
20:41
